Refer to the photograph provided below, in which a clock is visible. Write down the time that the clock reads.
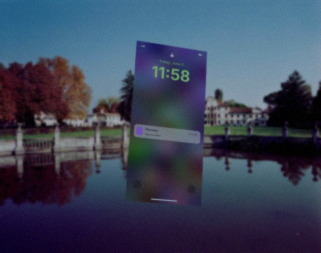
11:58
